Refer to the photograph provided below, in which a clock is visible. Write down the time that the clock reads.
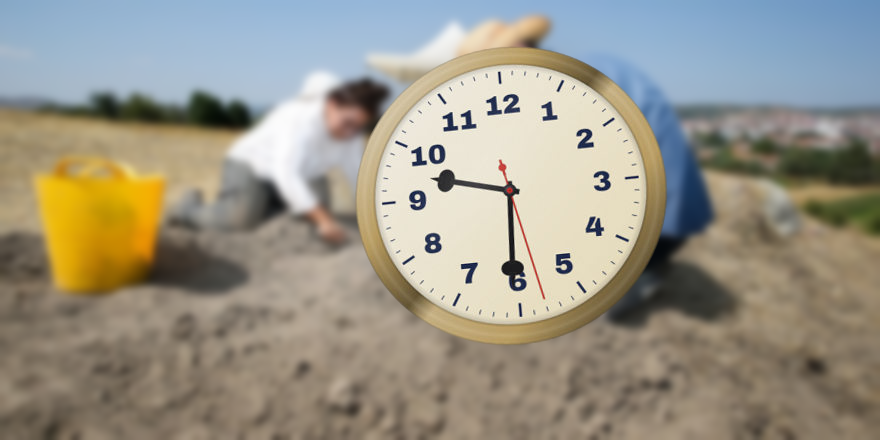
9:30:28
